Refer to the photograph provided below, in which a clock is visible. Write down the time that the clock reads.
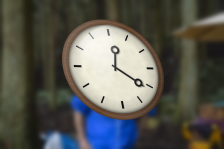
12:21
